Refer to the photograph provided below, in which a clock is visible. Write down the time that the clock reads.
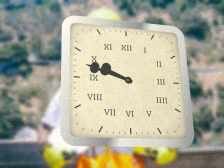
9:48
